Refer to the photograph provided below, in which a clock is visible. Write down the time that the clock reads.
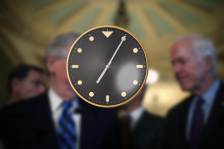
7:05
